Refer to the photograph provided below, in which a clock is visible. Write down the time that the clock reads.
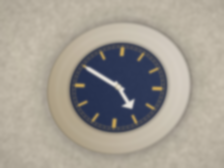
4:50
